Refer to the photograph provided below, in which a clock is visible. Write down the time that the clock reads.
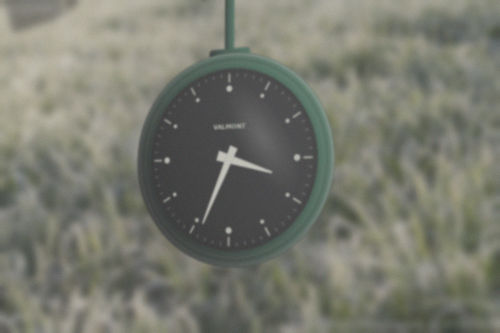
3:34
